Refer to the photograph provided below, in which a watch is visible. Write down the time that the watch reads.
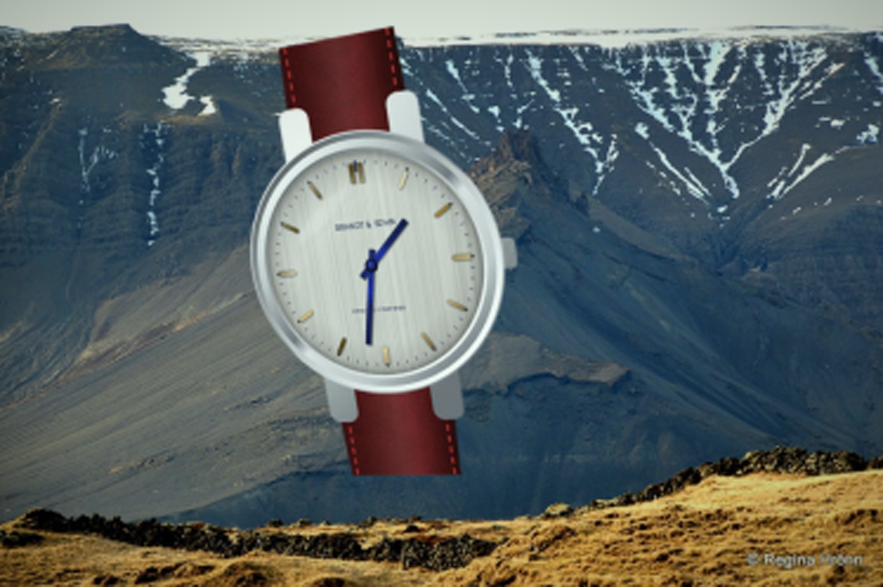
1:32
